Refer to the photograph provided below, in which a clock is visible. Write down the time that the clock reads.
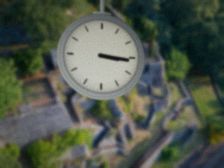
3:16
